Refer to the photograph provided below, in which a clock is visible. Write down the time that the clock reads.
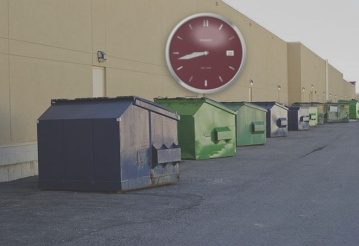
8:43
